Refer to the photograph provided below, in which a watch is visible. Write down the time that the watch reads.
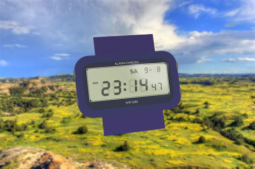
23:14:47
